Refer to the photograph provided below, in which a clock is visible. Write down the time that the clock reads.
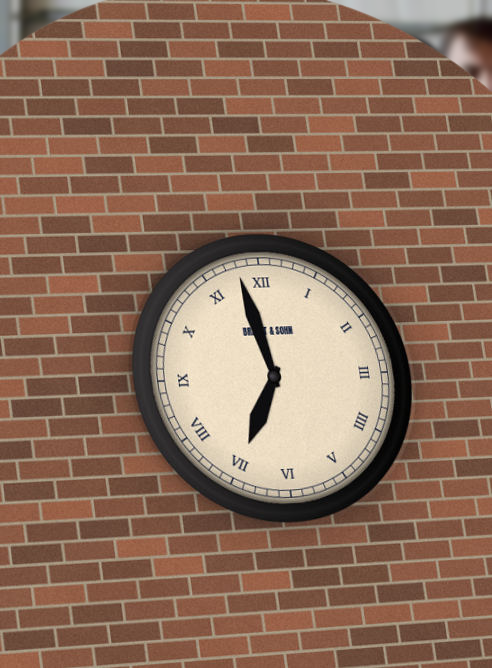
6:58
